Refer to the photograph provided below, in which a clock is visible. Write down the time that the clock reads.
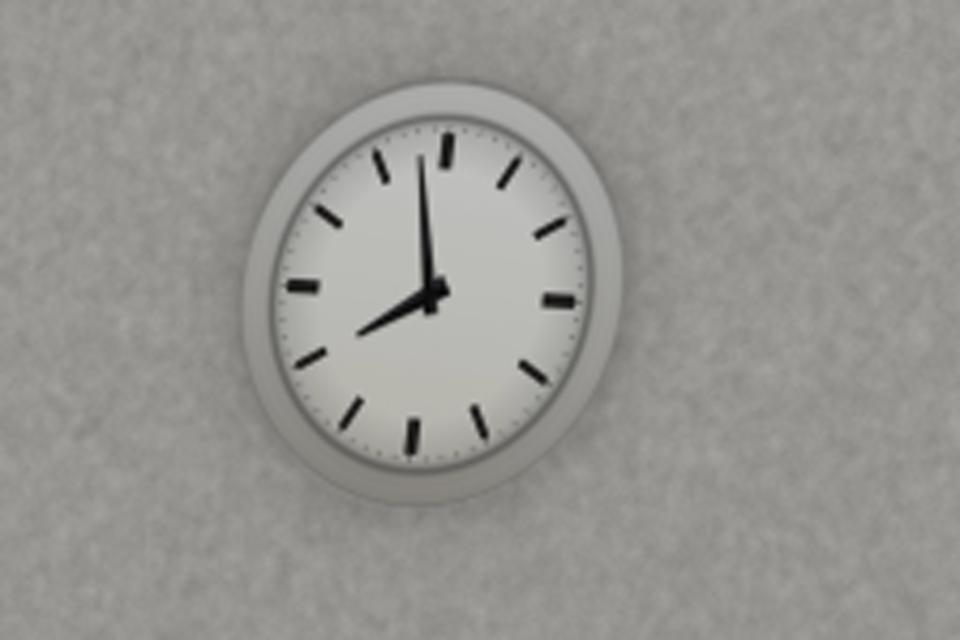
7:58
